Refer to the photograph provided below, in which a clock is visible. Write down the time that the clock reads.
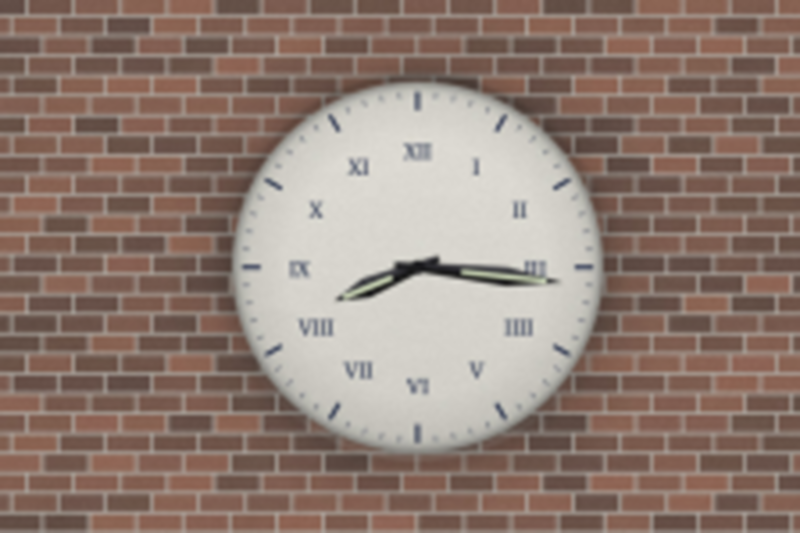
8:16
